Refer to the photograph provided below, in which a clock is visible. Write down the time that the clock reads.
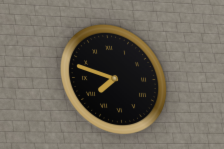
7:48
